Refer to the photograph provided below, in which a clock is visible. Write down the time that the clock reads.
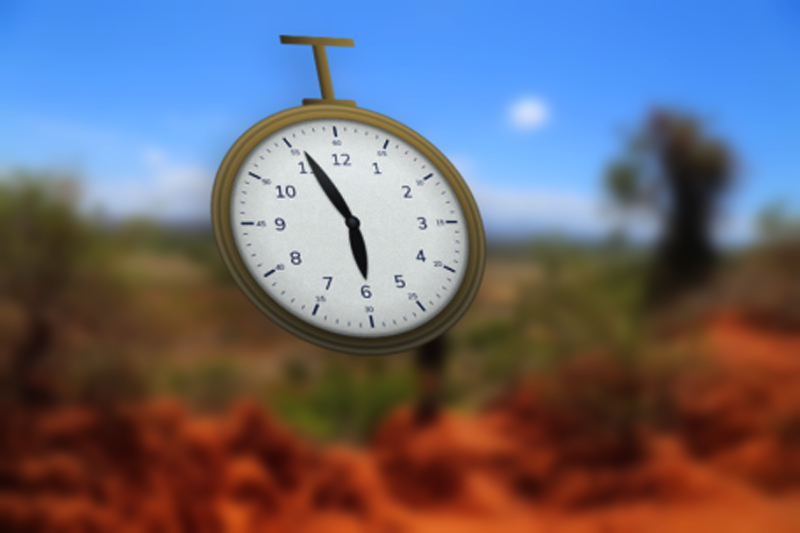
5:56
